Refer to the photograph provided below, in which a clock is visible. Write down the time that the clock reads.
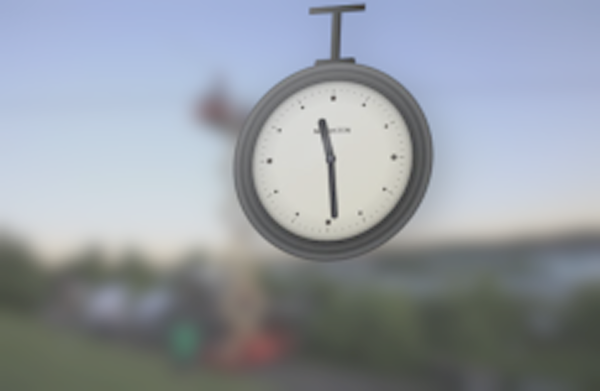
11:29
